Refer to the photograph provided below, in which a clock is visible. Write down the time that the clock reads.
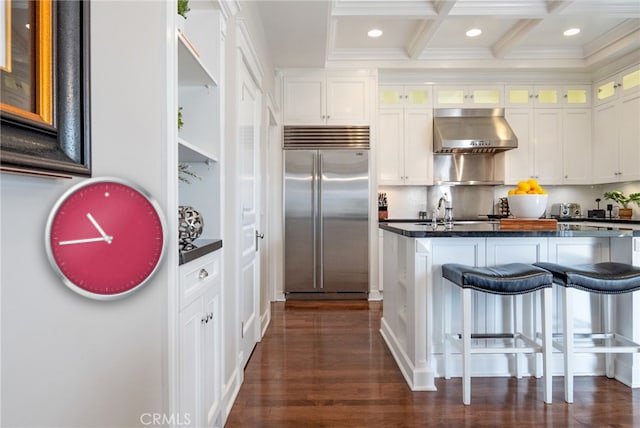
10:44
